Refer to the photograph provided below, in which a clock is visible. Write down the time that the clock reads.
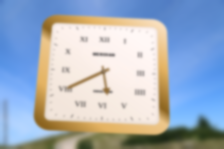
5:40
